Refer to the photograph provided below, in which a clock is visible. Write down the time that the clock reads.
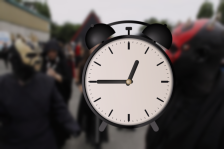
12:45
